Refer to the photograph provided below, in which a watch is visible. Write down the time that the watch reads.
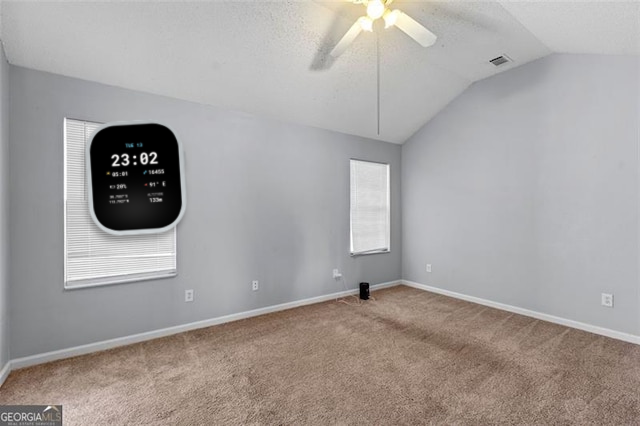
23:02
